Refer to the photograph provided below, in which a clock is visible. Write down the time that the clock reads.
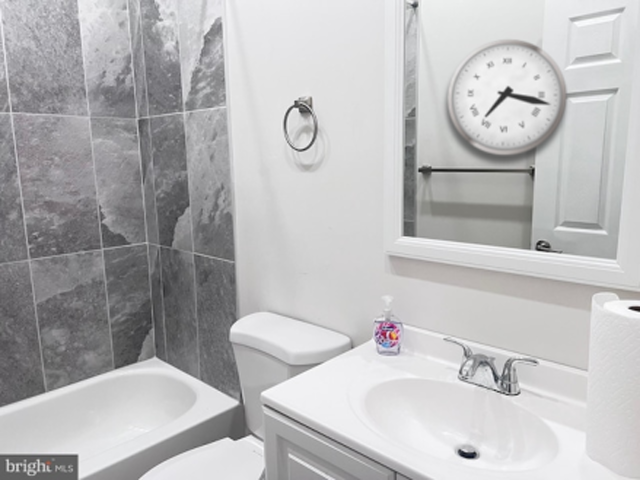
7:17
